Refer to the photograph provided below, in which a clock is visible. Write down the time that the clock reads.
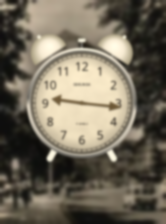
9:16
